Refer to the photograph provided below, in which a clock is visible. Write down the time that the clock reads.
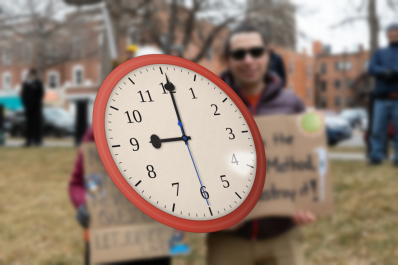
9:00:30
